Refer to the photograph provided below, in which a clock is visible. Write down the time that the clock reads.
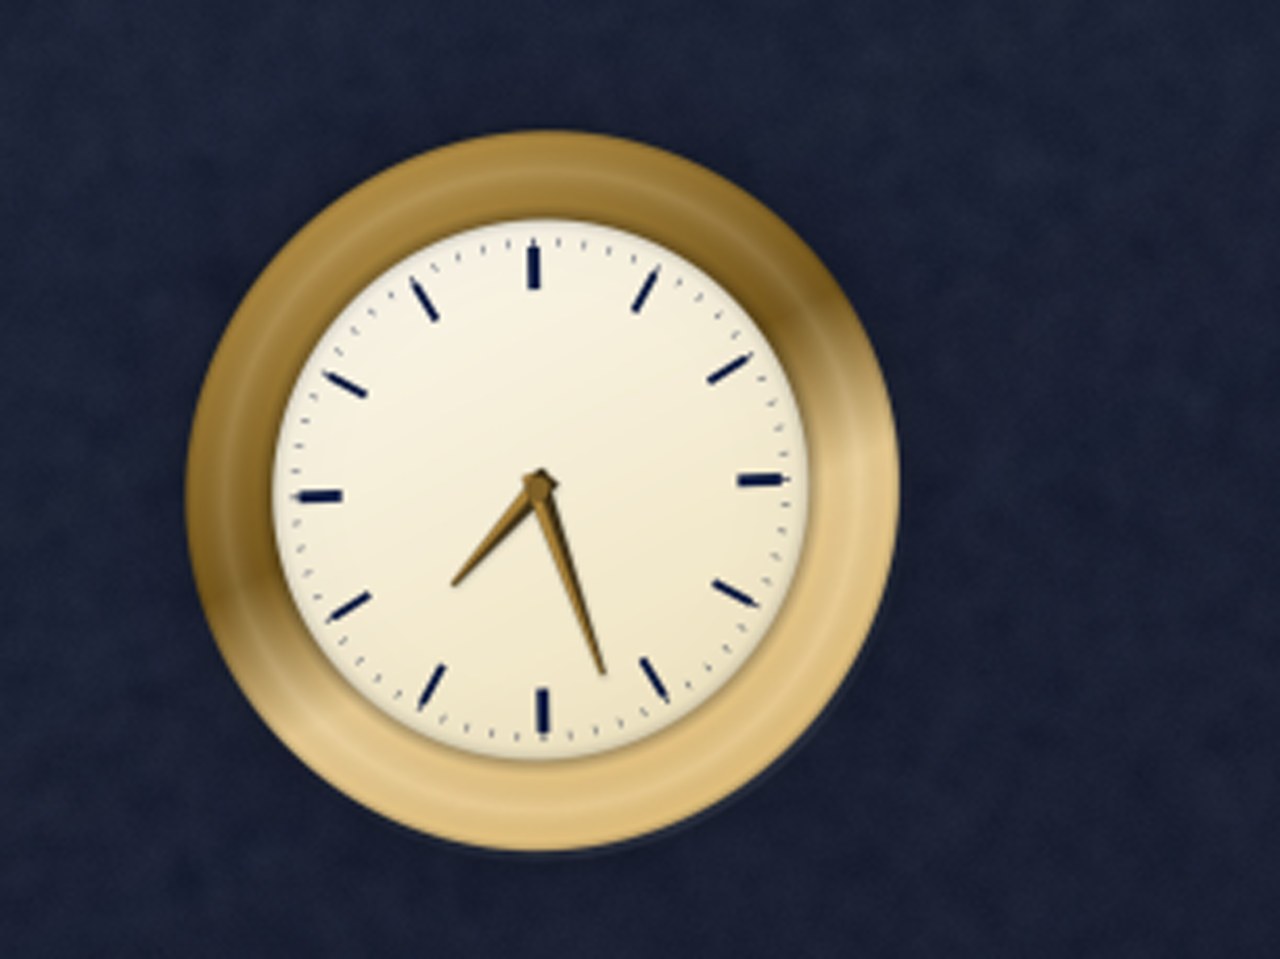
7:27
